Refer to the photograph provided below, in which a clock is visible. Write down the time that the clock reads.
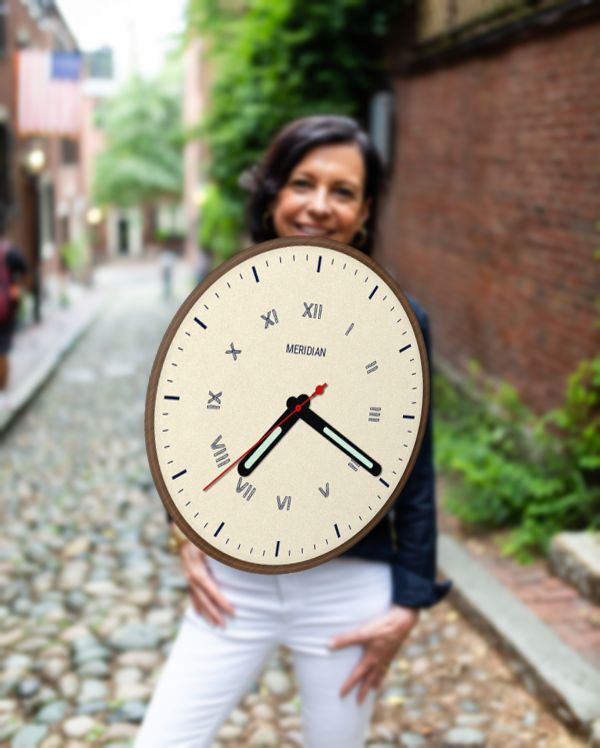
7:19:38
